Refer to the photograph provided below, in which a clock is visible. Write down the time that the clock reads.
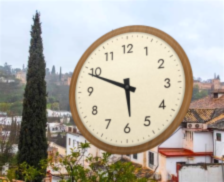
5:49
